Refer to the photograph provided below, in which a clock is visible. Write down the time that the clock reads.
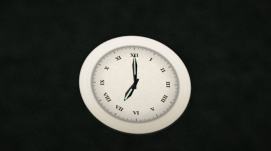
7:00
